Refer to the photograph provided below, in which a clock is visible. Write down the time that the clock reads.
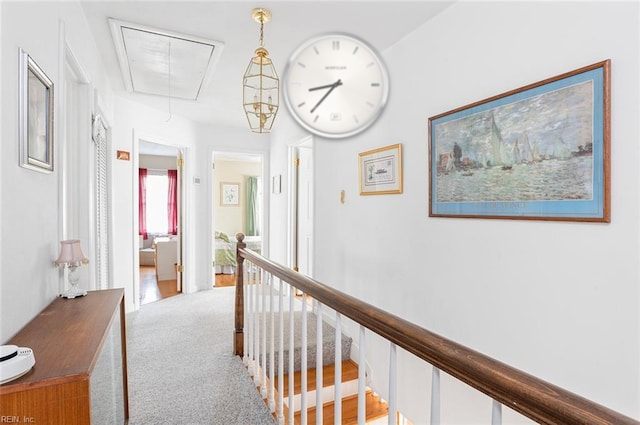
8:37
